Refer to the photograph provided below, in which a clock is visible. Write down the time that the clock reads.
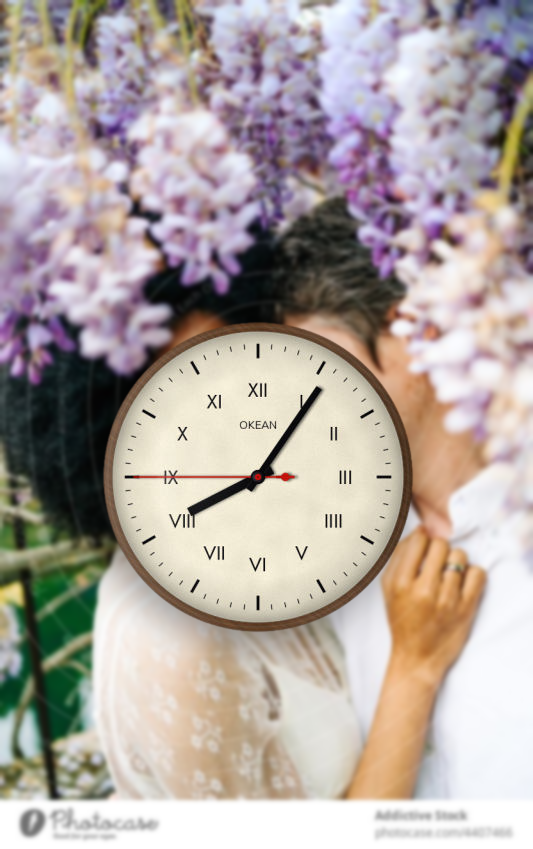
8:05:45
